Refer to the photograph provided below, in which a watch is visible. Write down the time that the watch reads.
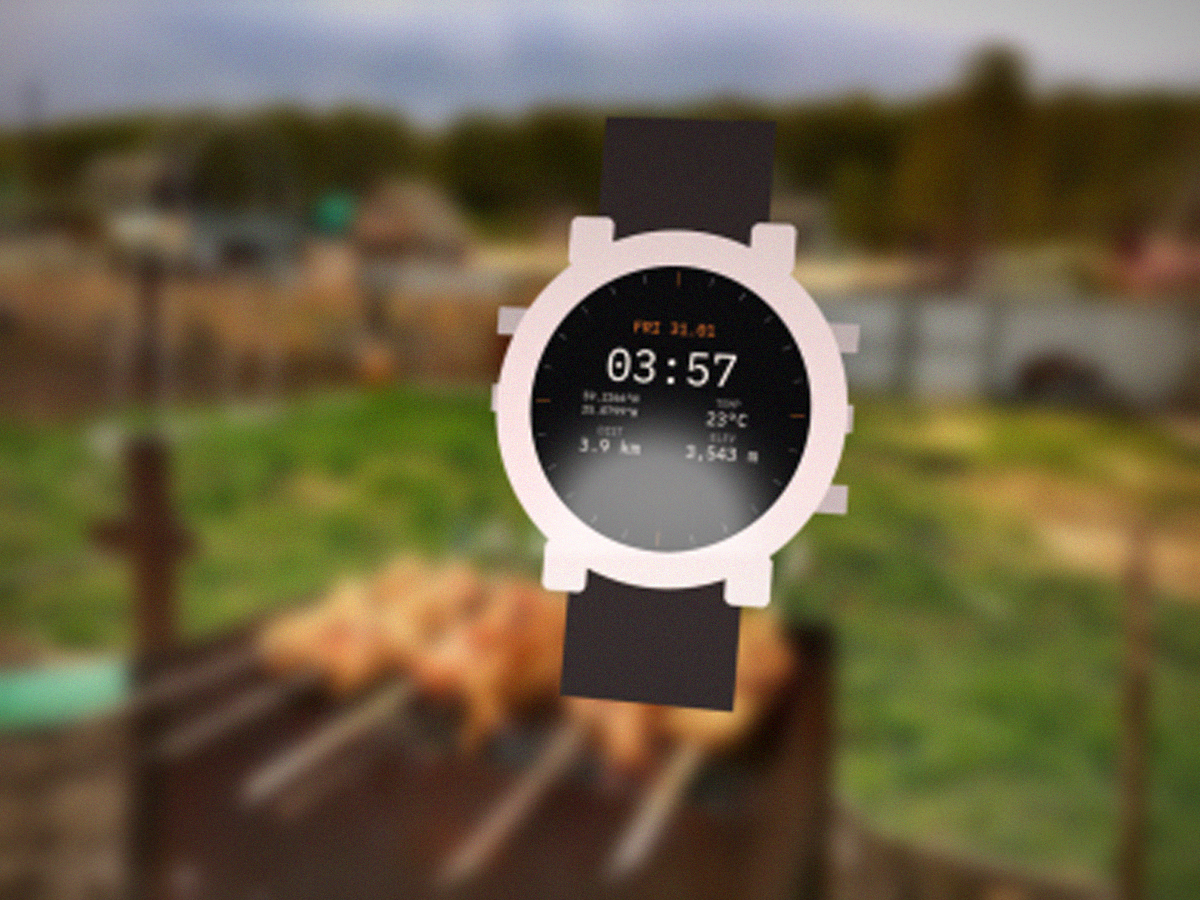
3:57
